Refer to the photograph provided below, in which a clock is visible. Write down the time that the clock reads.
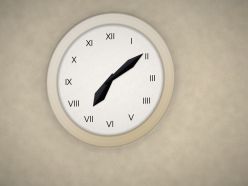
7:09
